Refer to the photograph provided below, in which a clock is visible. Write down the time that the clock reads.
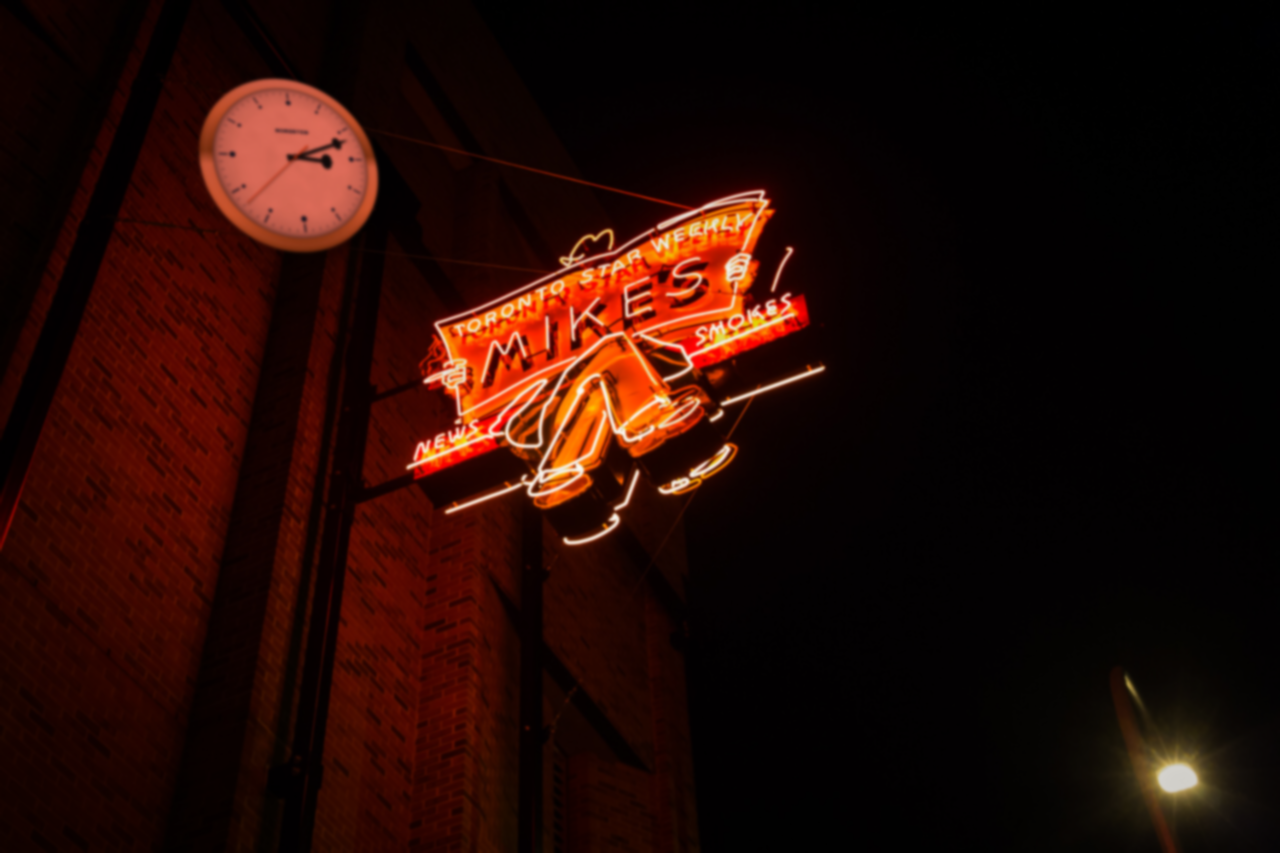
3:11:38
